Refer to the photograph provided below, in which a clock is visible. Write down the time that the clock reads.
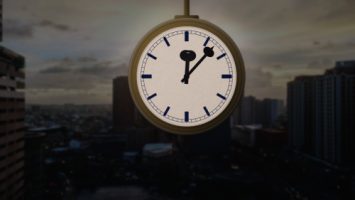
12:07
